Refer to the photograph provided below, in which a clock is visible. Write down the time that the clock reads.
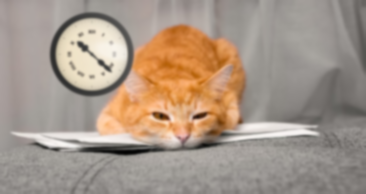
10:22
